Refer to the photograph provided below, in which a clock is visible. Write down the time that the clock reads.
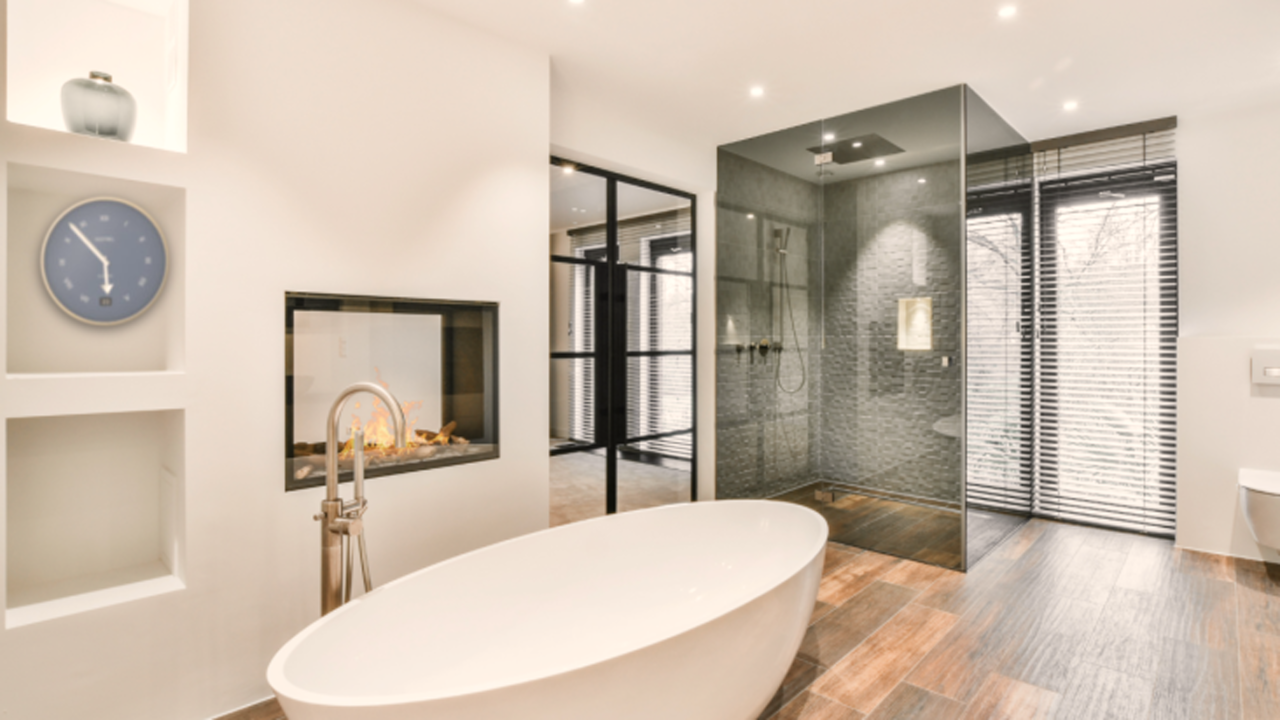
5:53
